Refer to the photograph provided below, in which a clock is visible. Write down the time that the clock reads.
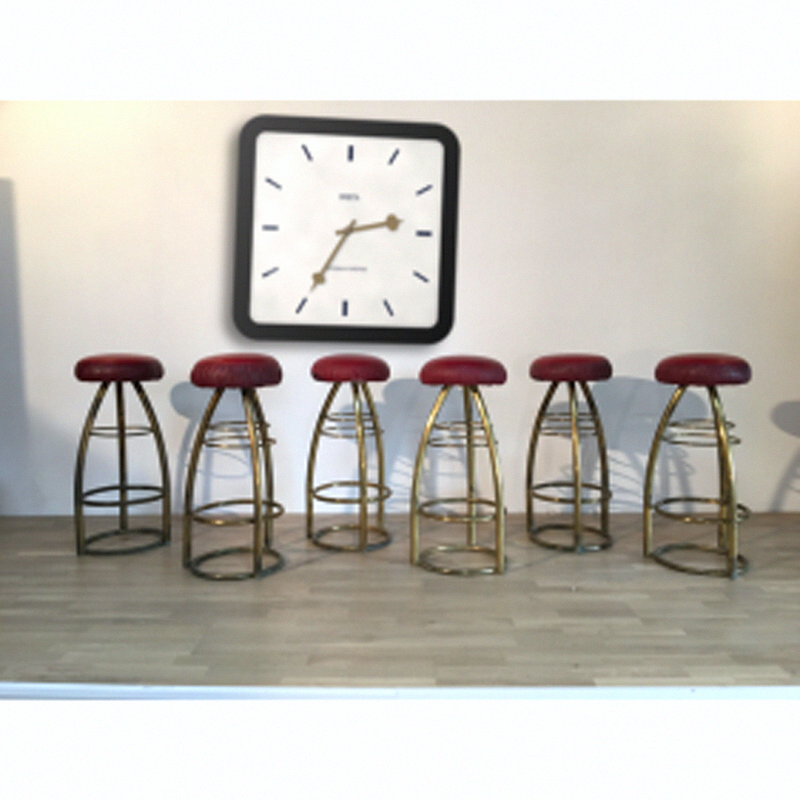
2:35
